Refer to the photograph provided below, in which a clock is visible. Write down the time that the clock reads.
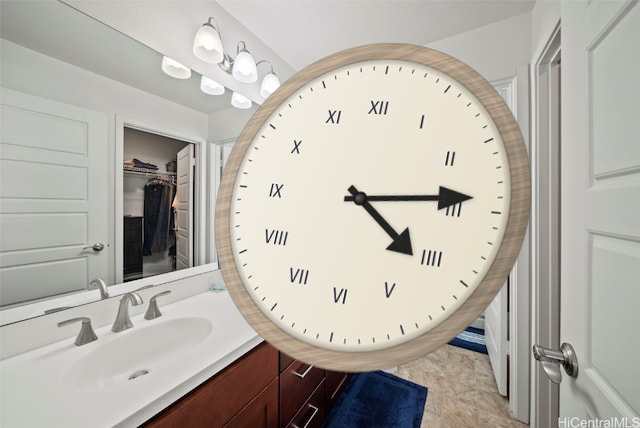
4:14
